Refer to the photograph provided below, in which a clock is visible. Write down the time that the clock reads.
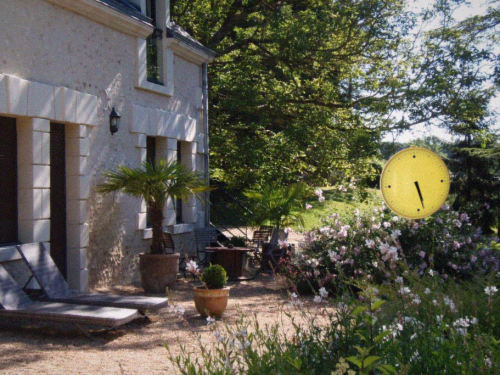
5:28
